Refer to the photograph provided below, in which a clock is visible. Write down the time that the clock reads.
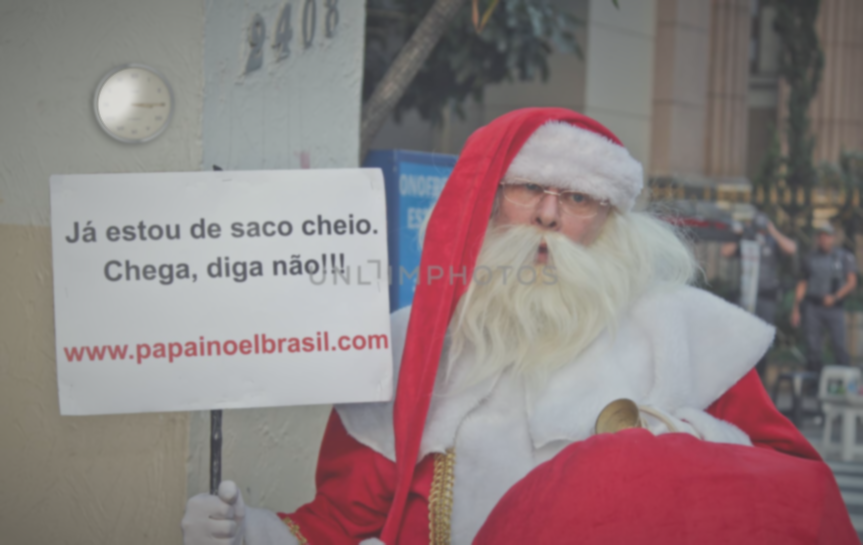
3:15
